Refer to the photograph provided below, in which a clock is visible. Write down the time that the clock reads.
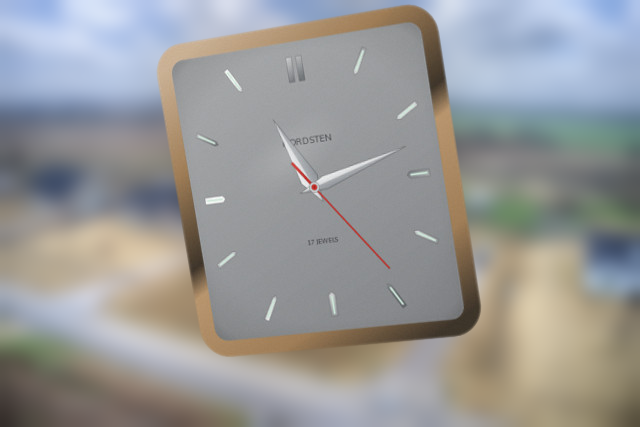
11:12:24
